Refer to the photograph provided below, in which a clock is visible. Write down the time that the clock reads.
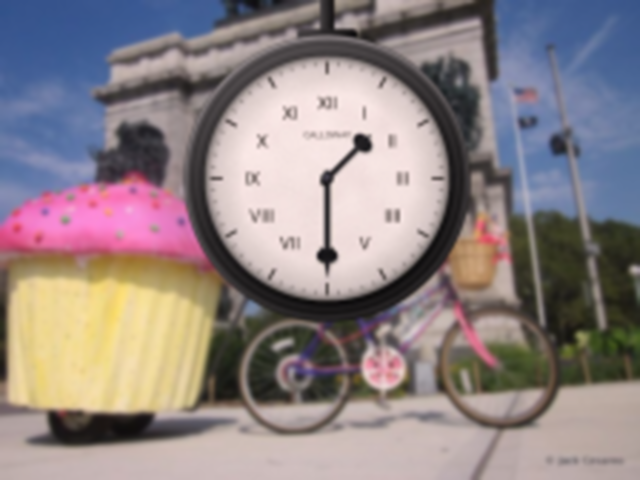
1:30
